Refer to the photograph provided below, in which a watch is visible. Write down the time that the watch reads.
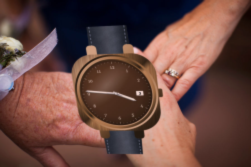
3:46
